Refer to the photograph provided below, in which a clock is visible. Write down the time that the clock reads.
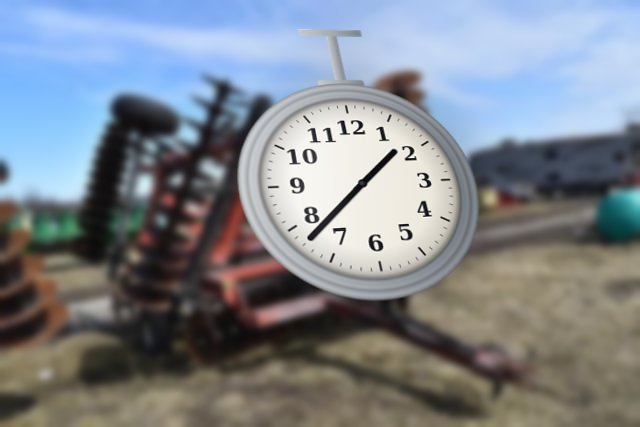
1:38
